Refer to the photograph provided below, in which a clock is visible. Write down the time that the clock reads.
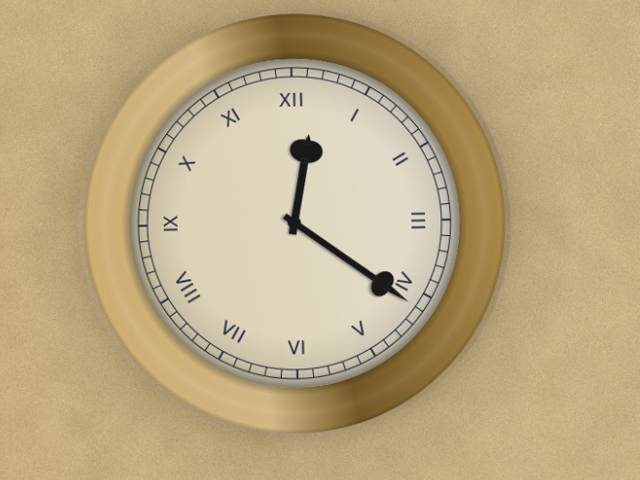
12:21
